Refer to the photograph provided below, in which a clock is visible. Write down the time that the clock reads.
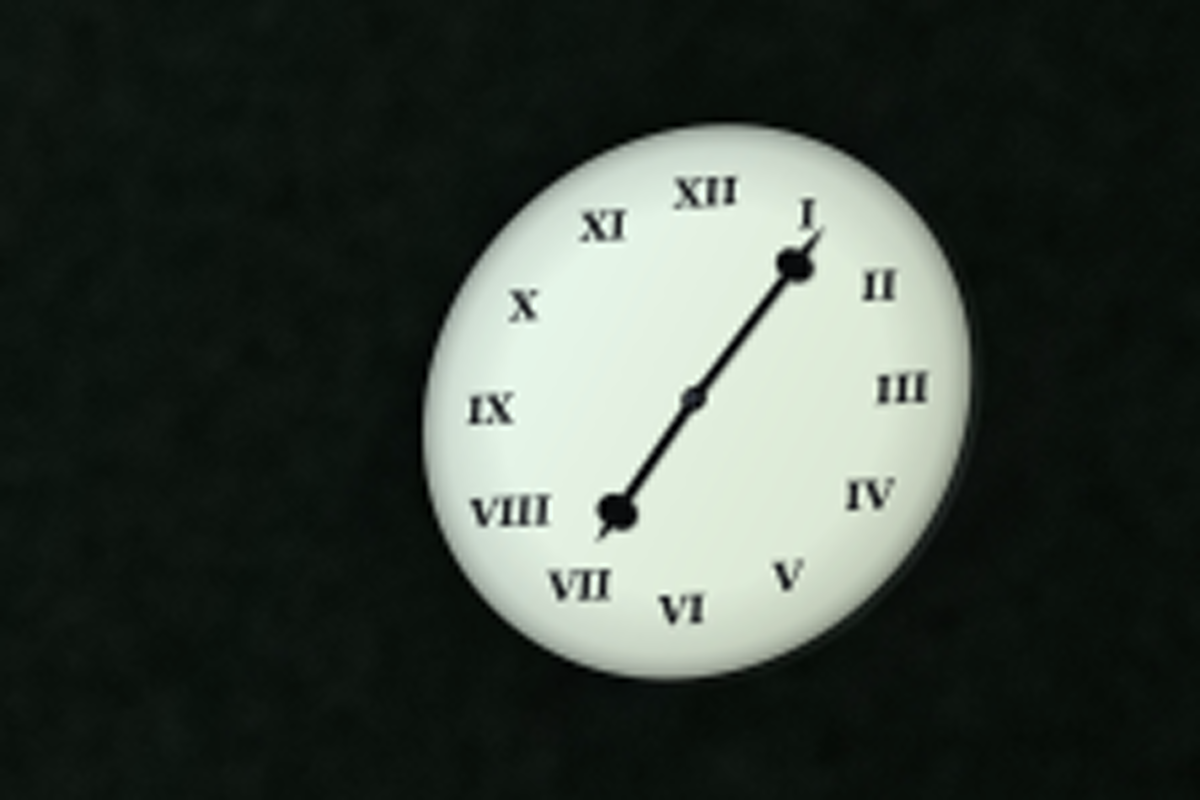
7:06
